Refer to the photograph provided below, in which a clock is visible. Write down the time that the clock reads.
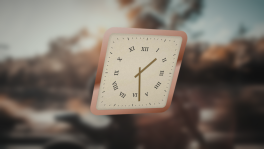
1:28
